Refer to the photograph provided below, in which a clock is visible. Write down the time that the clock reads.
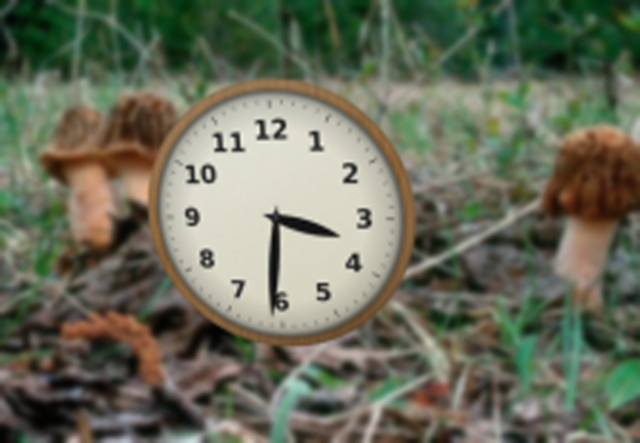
3:31
